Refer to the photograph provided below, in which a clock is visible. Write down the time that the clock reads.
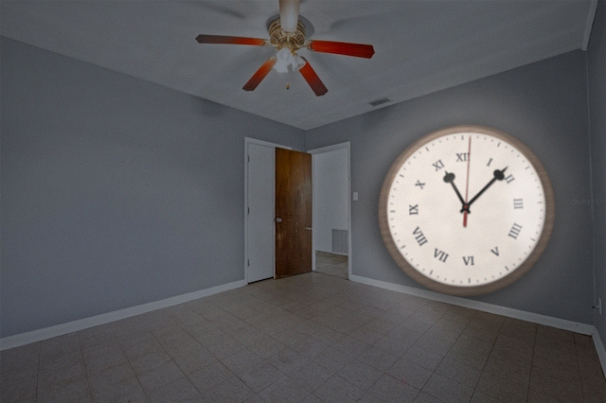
11:08:01
